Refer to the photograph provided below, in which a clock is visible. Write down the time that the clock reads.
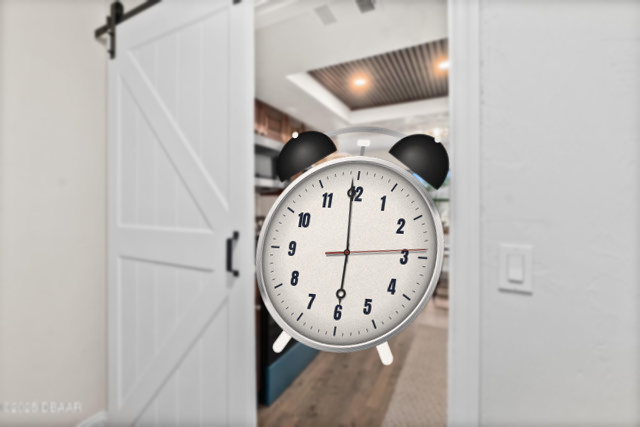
5:59:14
